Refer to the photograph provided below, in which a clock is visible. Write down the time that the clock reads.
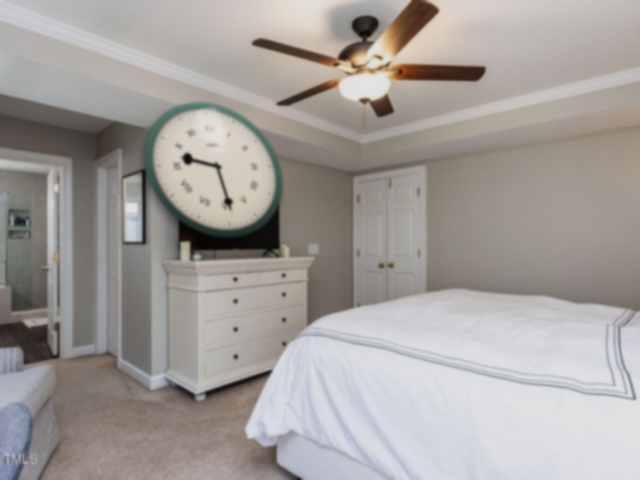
9:29
